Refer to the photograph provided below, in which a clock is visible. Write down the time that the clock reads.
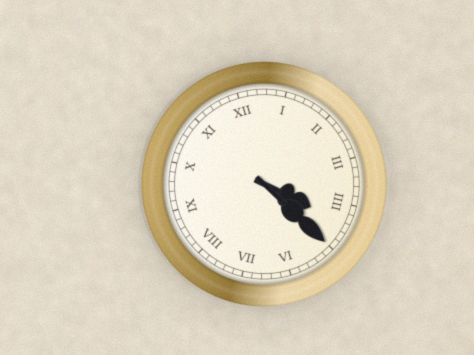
4:25
